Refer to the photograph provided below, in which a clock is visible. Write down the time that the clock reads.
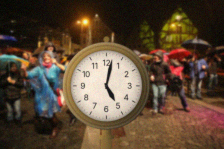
5:02
